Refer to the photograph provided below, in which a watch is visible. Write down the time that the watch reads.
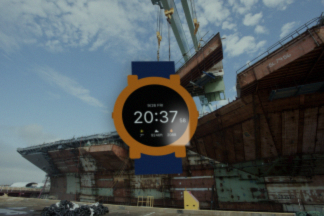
20:37
